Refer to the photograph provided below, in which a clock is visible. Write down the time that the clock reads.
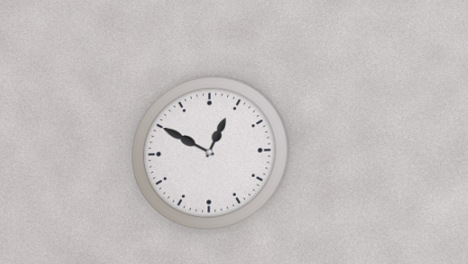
12:50
